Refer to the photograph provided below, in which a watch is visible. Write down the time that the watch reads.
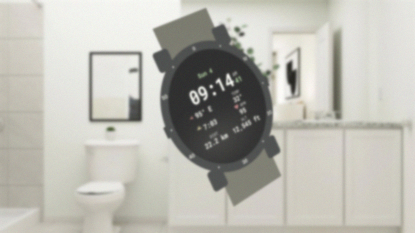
9:14
